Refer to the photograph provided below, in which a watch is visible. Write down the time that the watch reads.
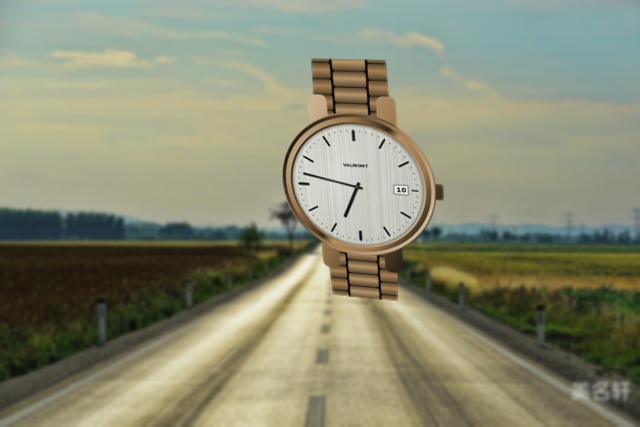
6:47
